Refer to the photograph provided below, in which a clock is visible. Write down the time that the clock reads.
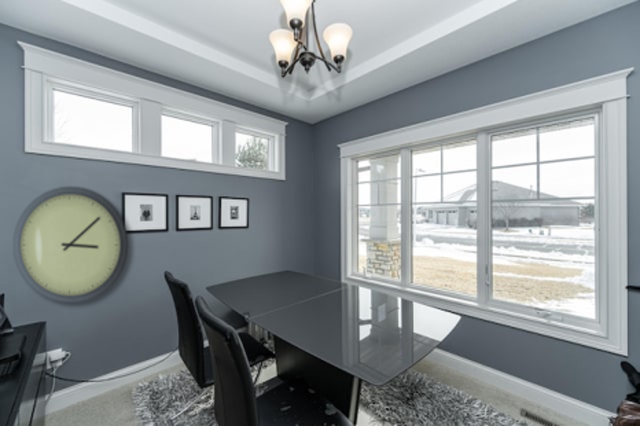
3:08
